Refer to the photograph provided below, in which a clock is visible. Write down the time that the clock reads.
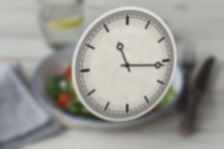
11:16
